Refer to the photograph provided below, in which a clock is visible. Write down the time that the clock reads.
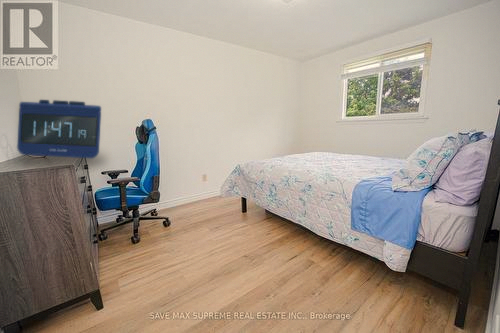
11:47
